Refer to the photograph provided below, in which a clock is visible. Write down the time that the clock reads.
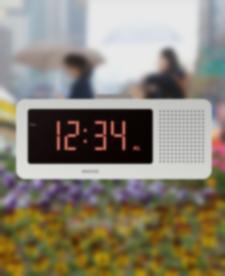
12:34
